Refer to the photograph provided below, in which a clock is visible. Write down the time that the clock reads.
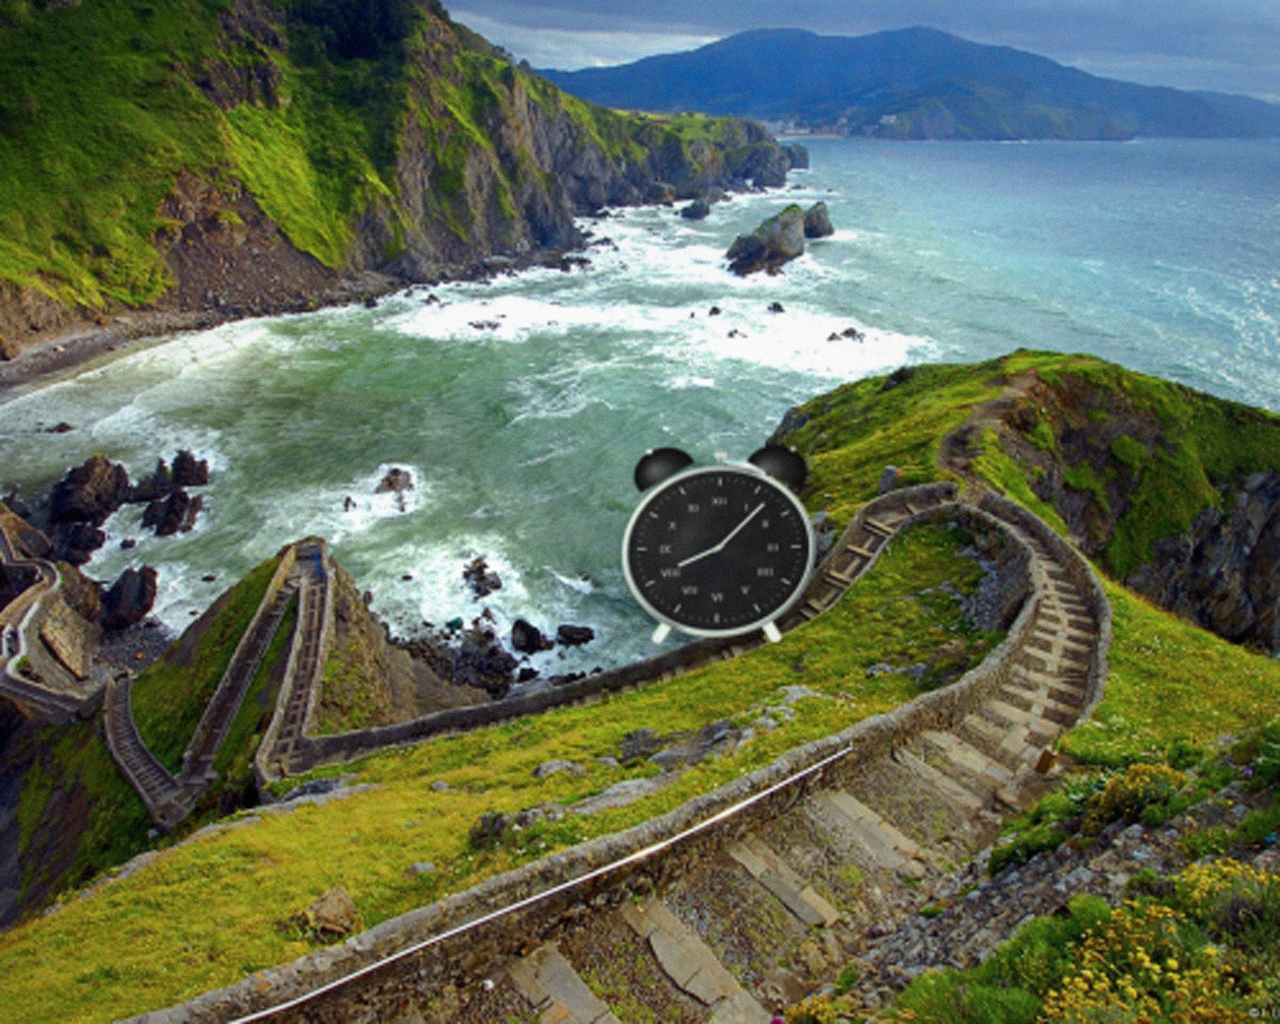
8:07
